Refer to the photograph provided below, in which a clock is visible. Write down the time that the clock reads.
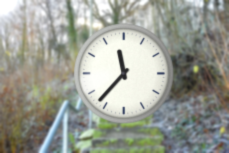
11:37
